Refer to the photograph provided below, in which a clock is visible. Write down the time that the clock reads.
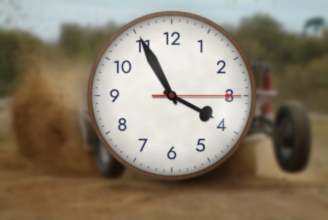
3:55:15
